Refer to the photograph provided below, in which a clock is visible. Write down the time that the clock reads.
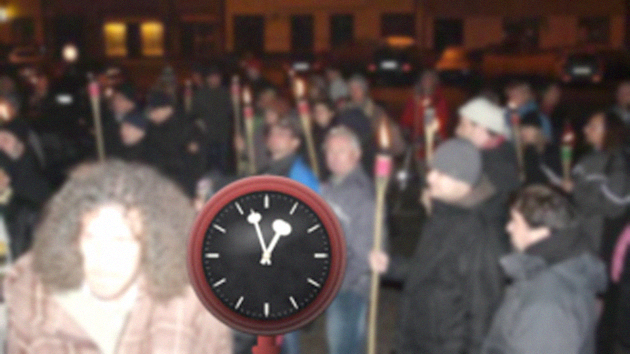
12:57
